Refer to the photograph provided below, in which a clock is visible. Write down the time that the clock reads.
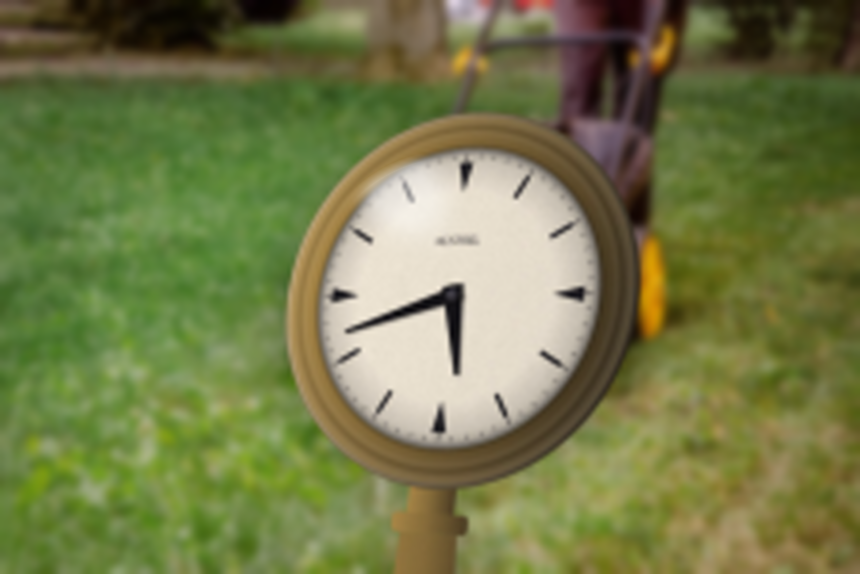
5:42
